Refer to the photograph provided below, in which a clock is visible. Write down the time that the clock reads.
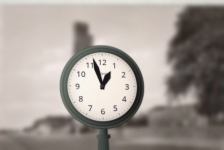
12:57
